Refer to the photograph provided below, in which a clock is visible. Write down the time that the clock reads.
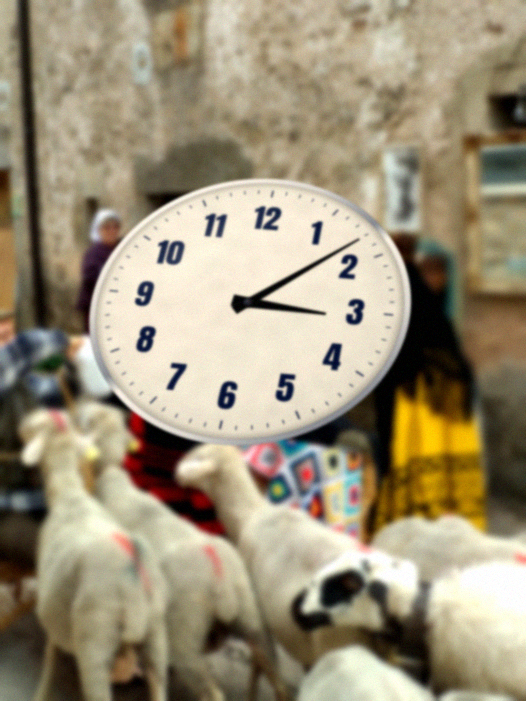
3:08
